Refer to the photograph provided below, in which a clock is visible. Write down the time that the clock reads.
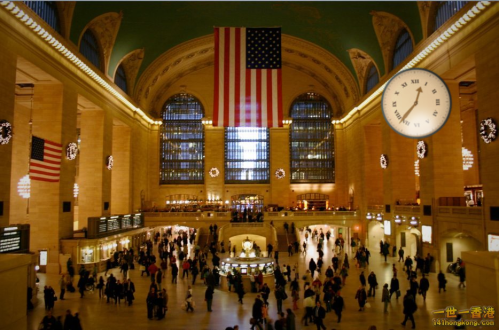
12:37
